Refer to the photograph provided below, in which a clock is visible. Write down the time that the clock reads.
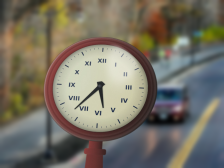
5:37
